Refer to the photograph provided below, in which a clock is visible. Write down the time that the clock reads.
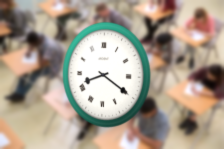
8:20
